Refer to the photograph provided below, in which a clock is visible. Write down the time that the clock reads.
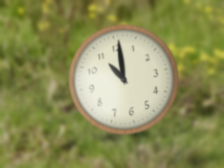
11:01
